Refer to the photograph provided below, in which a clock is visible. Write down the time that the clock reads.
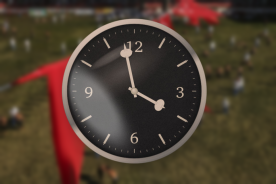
3:58
